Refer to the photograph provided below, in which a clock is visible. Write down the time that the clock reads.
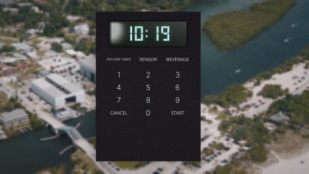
10:19
